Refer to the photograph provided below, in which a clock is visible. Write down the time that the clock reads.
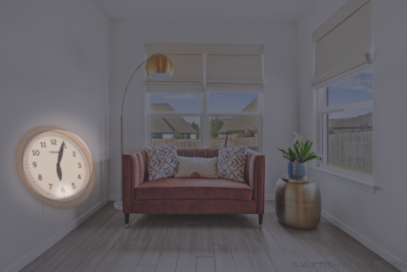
6:04
